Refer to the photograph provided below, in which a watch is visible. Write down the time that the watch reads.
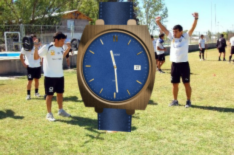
11:29
